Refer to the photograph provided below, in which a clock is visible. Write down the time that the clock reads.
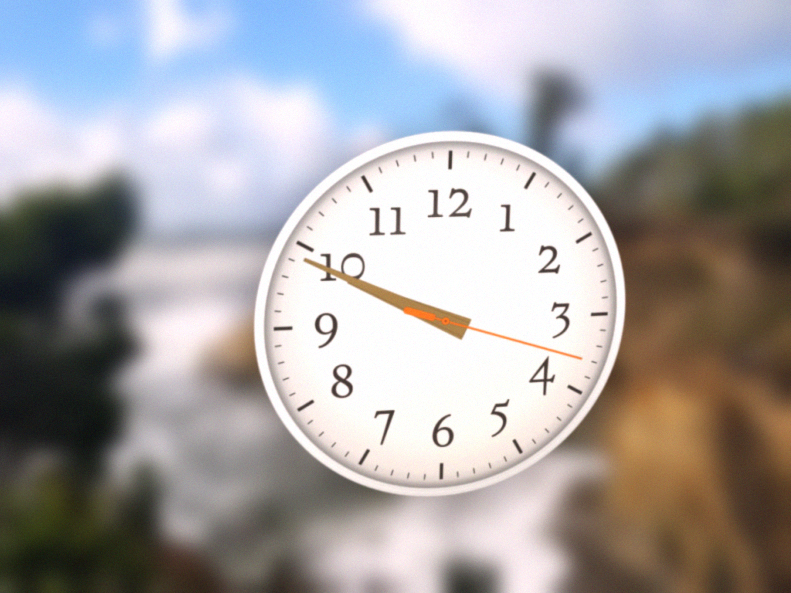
9:49:18
